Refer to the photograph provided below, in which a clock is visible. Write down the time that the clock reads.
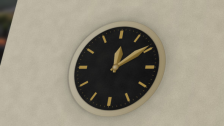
12:09
